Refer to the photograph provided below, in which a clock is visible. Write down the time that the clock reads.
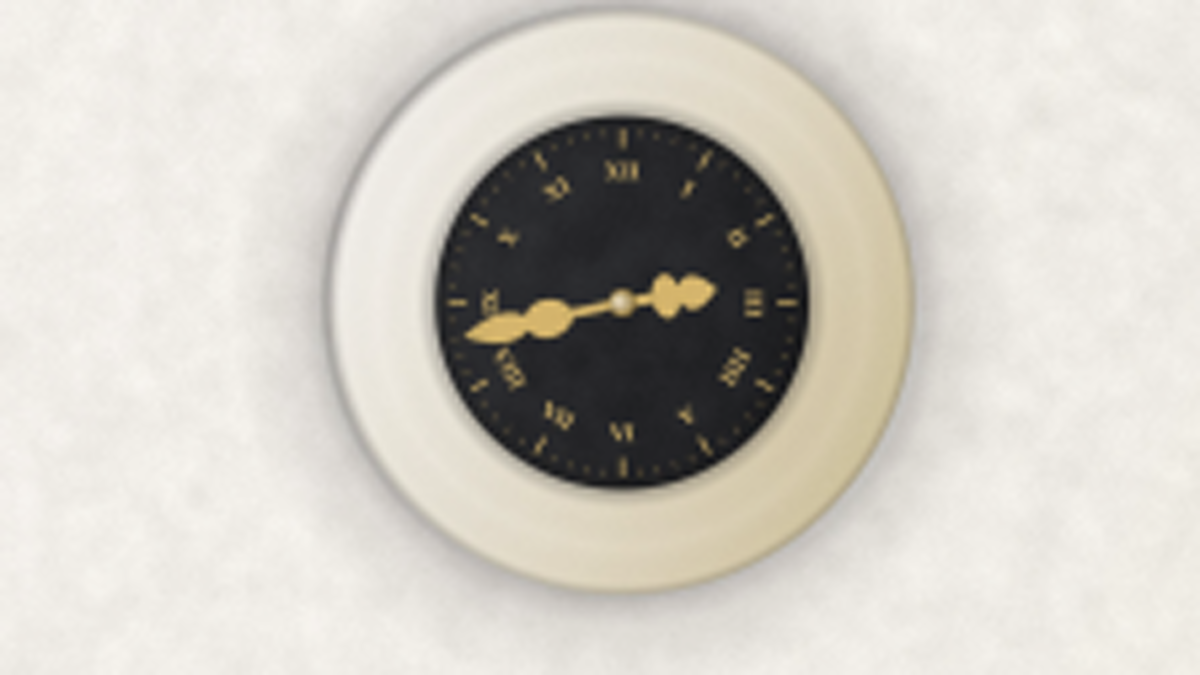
2:43
